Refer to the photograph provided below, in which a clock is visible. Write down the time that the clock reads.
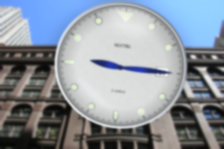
9:15
